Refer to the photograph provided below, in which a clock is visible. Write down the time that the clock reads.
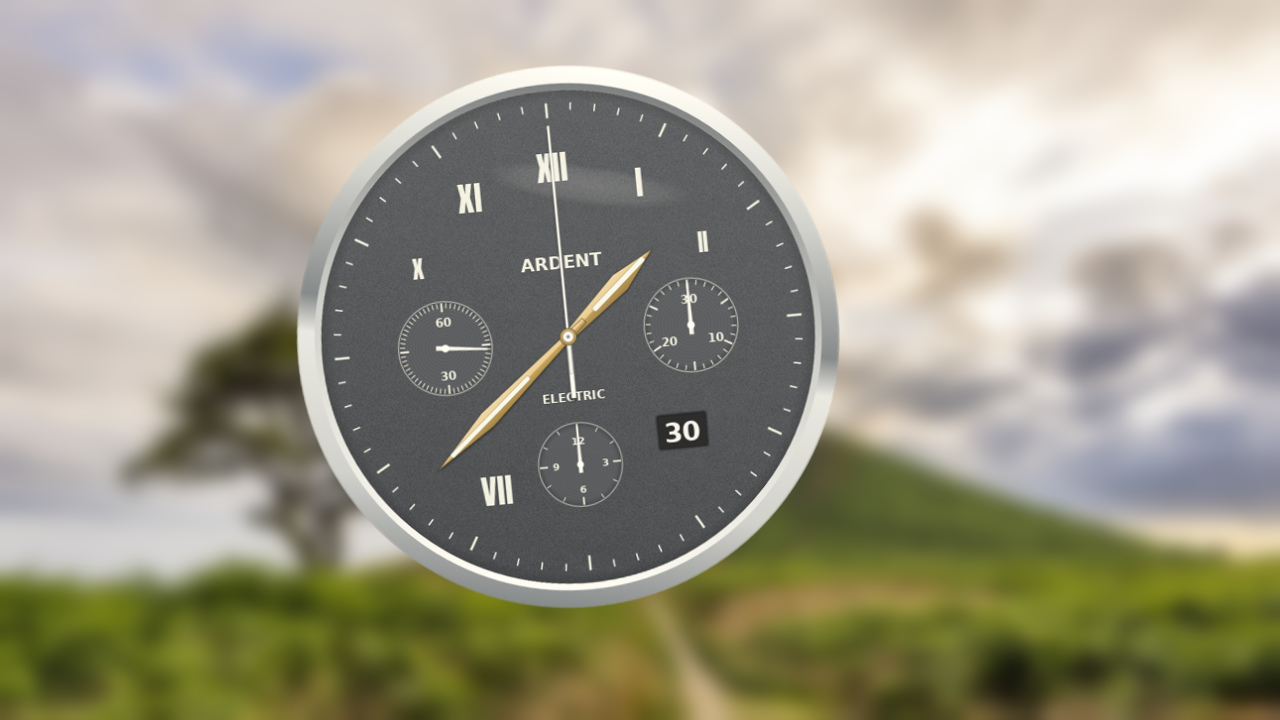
1:38:16
